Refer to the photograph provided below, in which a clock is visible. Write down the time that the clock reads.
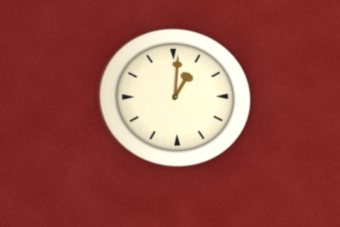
1:01
